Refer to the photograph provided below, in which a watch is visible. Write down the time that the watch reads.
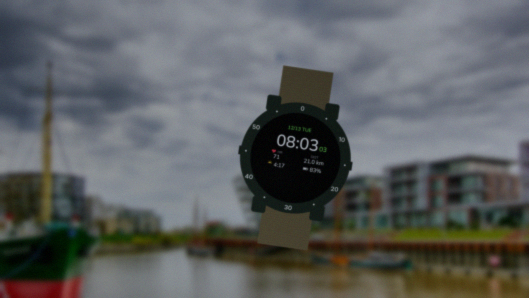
8:03
